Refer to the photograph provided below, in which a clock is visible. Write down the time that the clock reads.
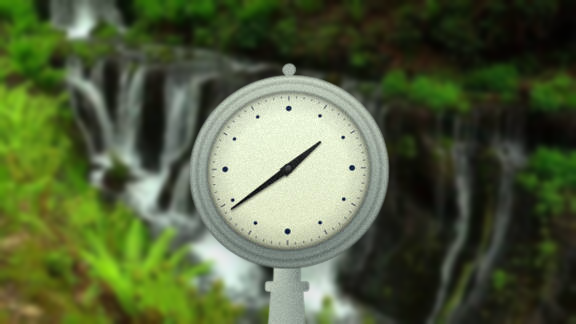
1:39
